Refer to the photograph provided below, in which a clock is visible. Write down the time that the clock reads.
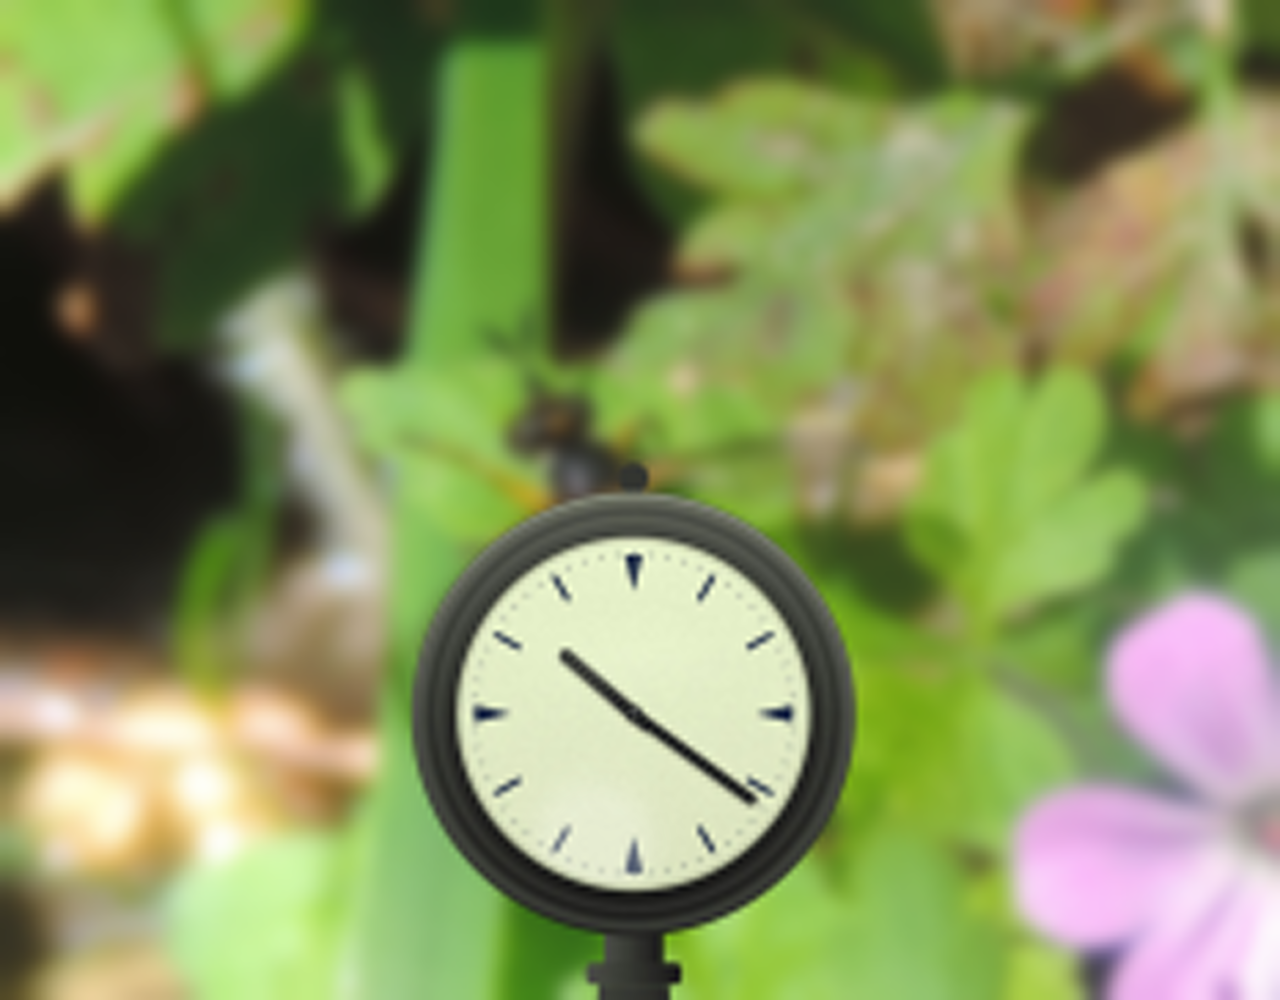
10:21
